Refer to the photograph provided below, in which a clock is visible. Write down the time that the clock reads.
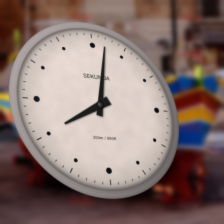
8:02
